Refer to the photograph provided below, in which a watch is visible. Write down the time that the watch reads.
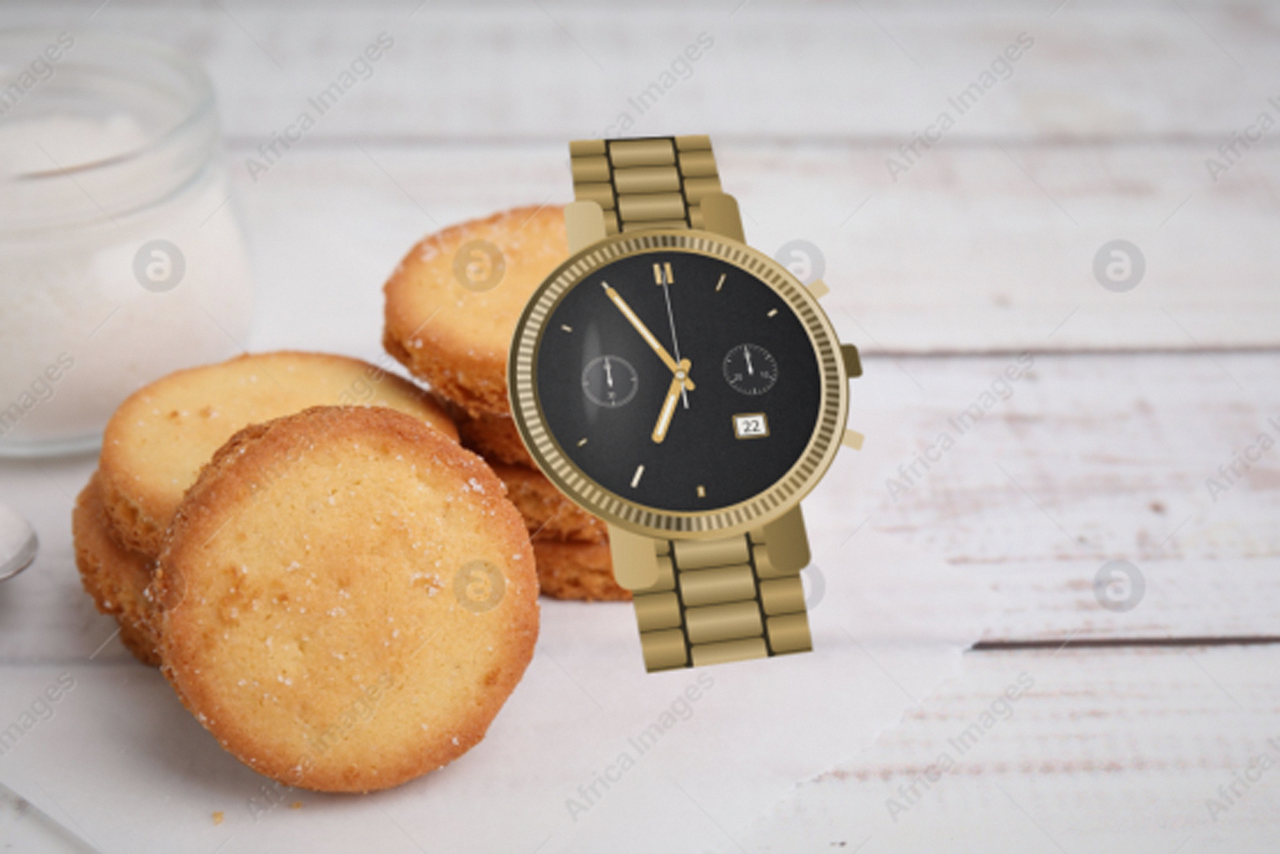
6:55
